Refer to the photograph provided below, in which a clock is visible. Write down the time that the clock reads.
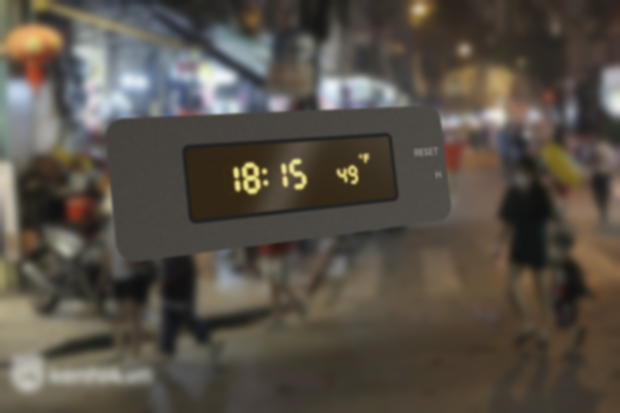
18:15
